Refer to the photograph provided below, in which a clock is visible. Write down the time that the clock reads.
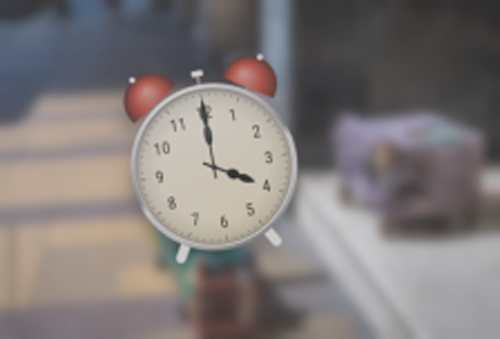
4:00
